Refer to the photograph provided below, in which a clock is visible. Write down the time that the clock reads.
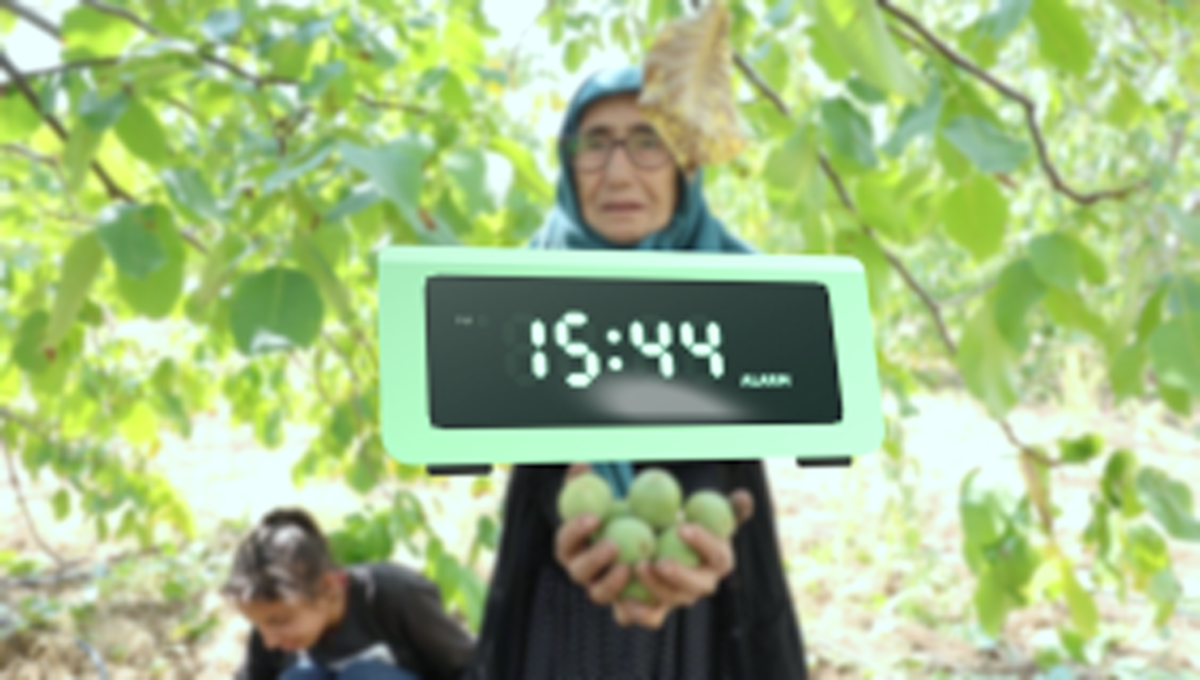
15:44
